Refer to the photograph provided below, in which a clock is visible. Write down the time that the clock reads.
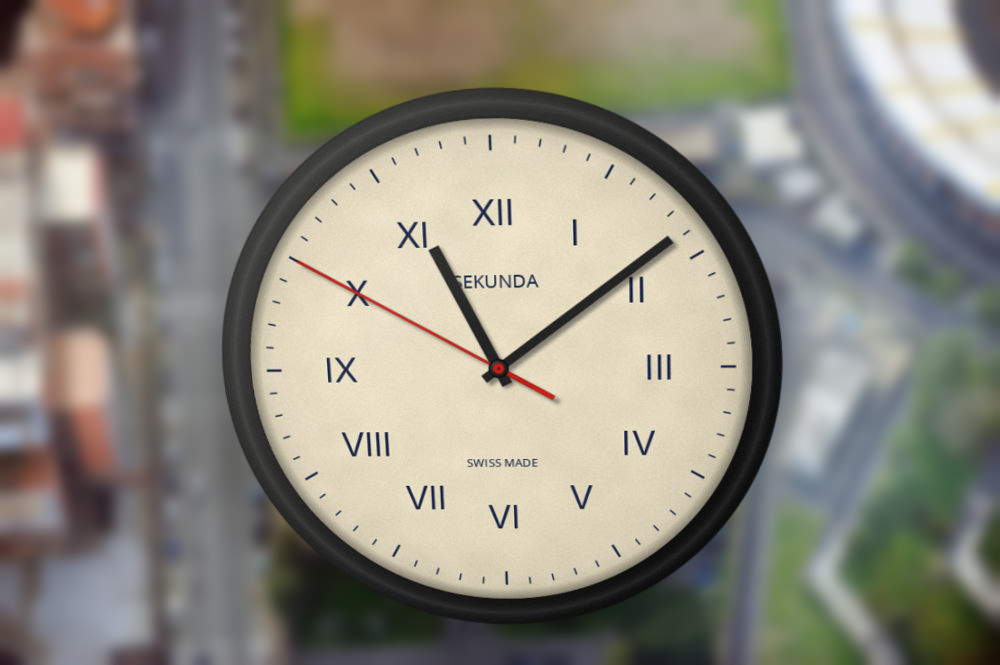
11:08:50
